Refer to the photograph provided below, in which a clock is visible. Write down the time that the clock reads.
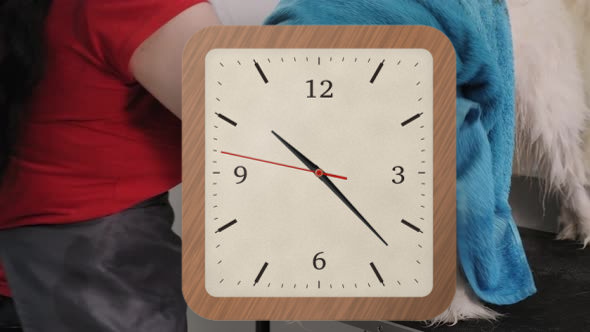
10:22:47
